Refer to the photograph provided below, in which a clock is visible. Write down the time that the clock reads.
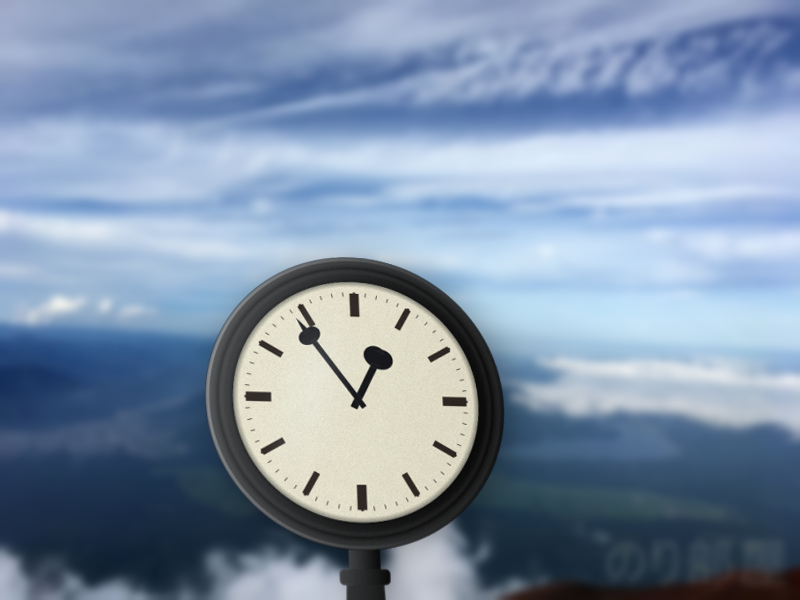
12:54
